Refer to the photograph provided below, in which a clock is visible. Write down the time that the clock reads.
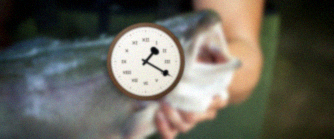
1:20
